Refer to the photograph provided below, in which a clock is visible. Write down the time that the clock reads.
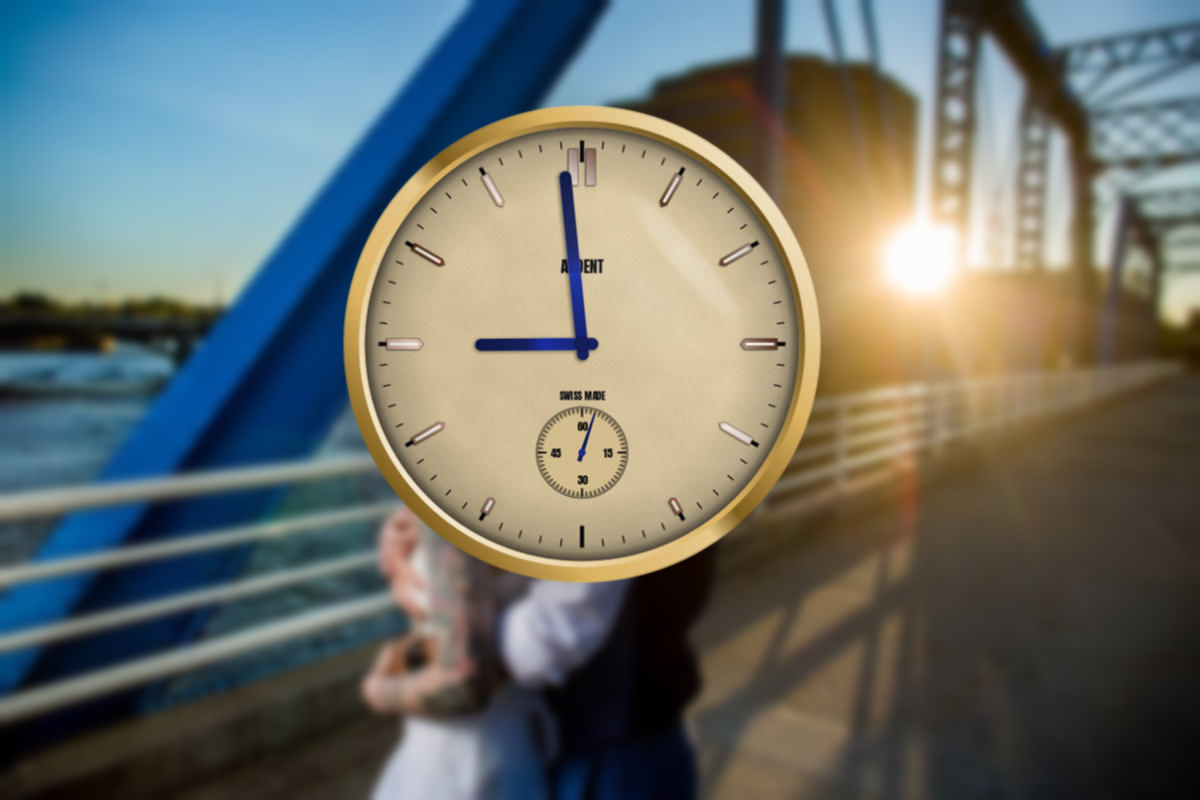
8:59:03
